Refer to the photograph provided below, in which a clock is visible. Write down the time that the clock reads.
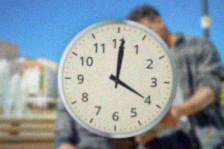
4:01
